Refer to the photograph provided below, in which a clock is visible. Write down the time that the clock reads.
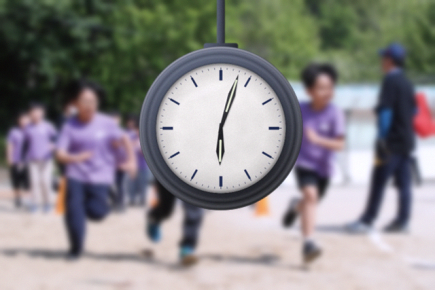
6:03
